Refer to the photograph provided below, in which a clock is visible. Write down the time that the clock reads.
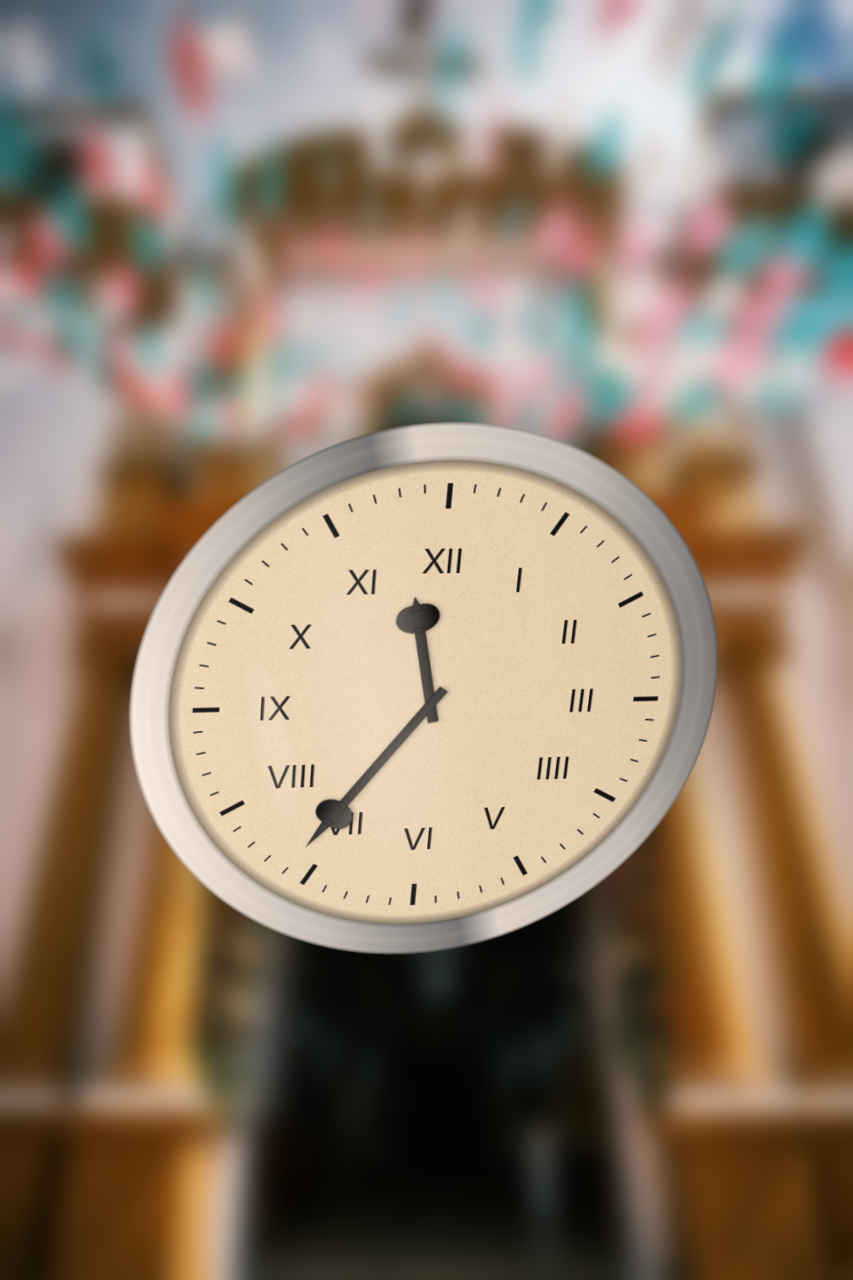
11:36
